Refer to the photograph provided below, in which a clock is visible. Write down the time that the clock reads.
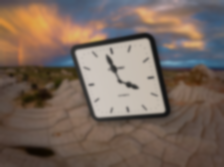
3:58
